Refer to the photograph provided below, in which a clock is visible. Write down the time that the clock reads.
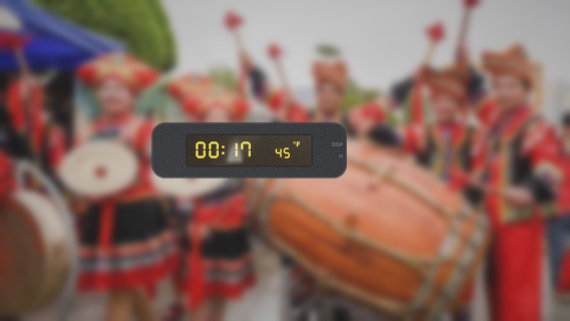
0:17
